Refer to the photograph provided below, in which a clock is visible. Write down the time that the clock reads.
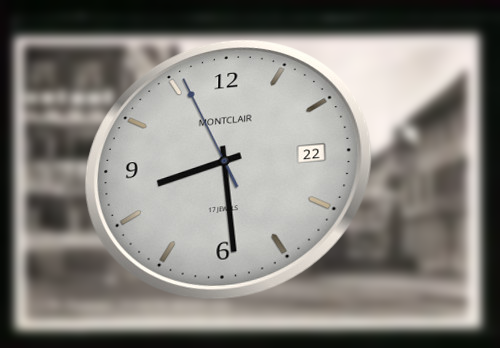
8:28:56
